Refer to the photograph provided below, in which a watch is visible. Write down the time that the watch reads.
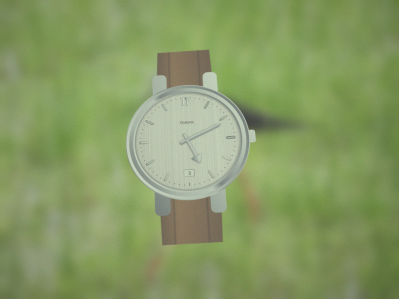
5:11
